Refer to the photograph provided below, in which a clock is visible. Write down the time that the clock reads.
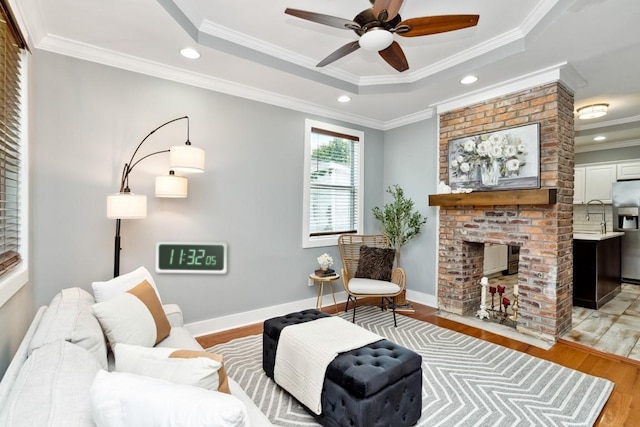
11:32
